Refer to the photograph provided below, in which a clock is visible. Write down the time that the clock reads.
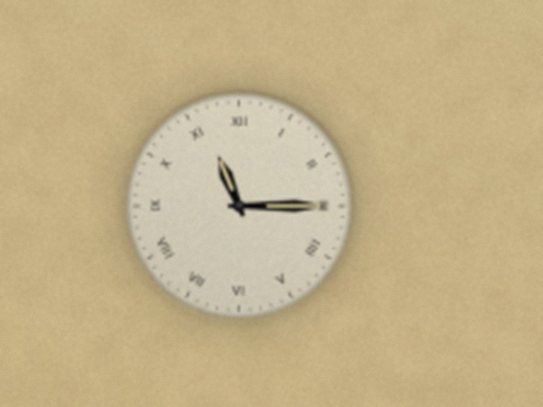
11:15
